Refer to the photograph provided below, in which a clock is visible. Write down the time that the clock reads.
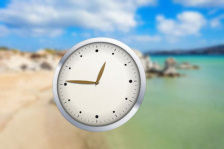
12:46
